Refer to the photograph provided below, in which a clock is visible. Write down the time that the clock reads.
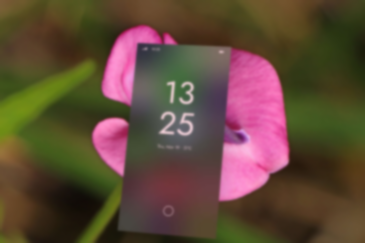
13:25
